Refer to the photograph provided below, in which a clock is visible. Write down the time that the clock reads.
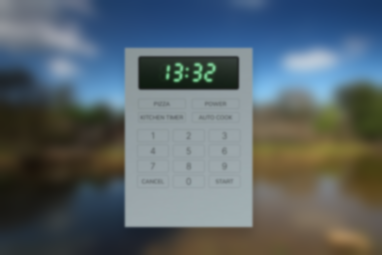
13:32
